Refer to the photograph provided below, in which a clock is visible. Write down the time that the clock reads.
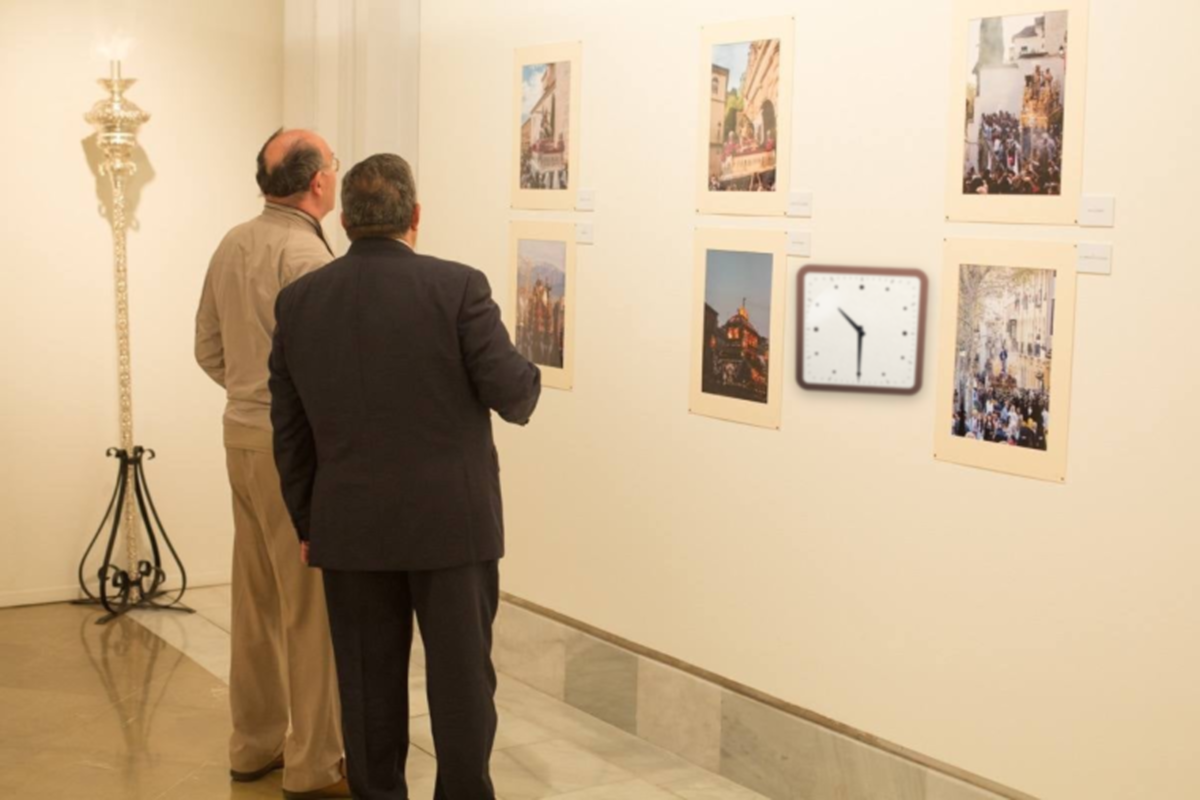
10:30
